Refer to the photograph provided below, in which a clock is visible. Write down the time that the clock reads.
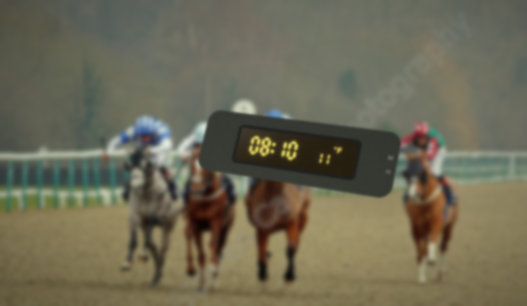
8:10
